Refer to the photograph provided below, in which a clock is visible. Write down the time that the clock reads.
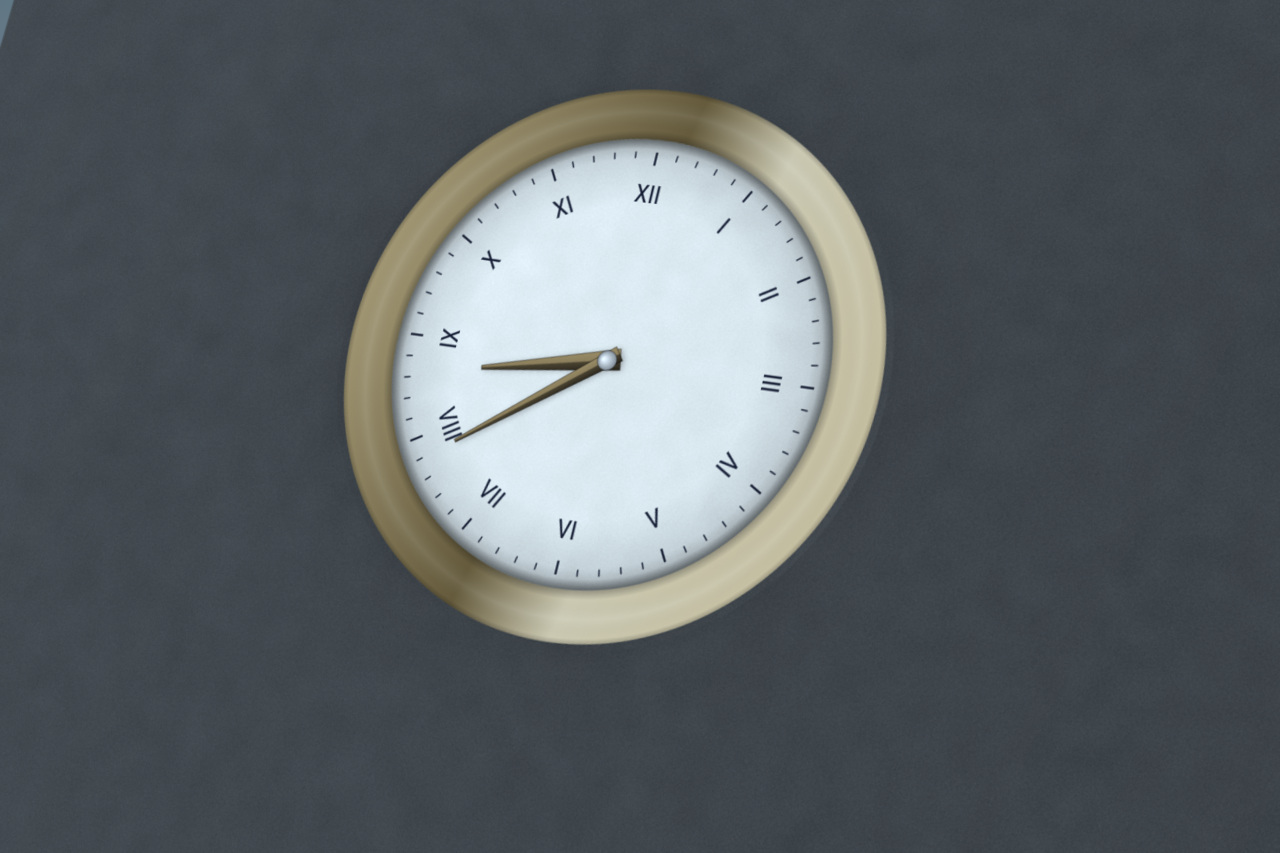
8:39
